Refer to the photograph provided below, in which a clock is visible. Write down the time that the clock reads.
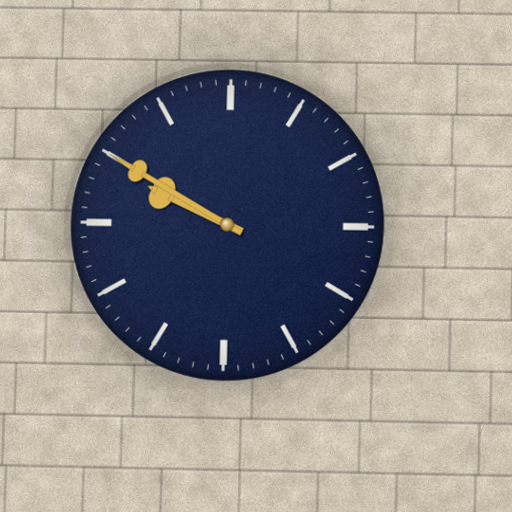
9:50
